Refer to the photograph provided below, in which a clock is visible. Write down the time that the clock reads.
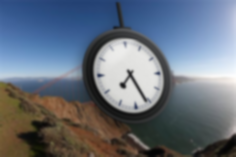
7:26
